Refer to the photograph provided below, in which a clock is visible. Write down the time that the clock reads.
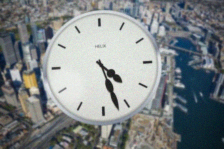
4:27
